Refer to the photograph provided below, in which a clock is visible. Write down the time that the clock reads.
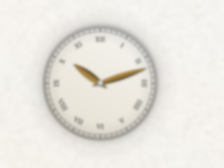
10:12
